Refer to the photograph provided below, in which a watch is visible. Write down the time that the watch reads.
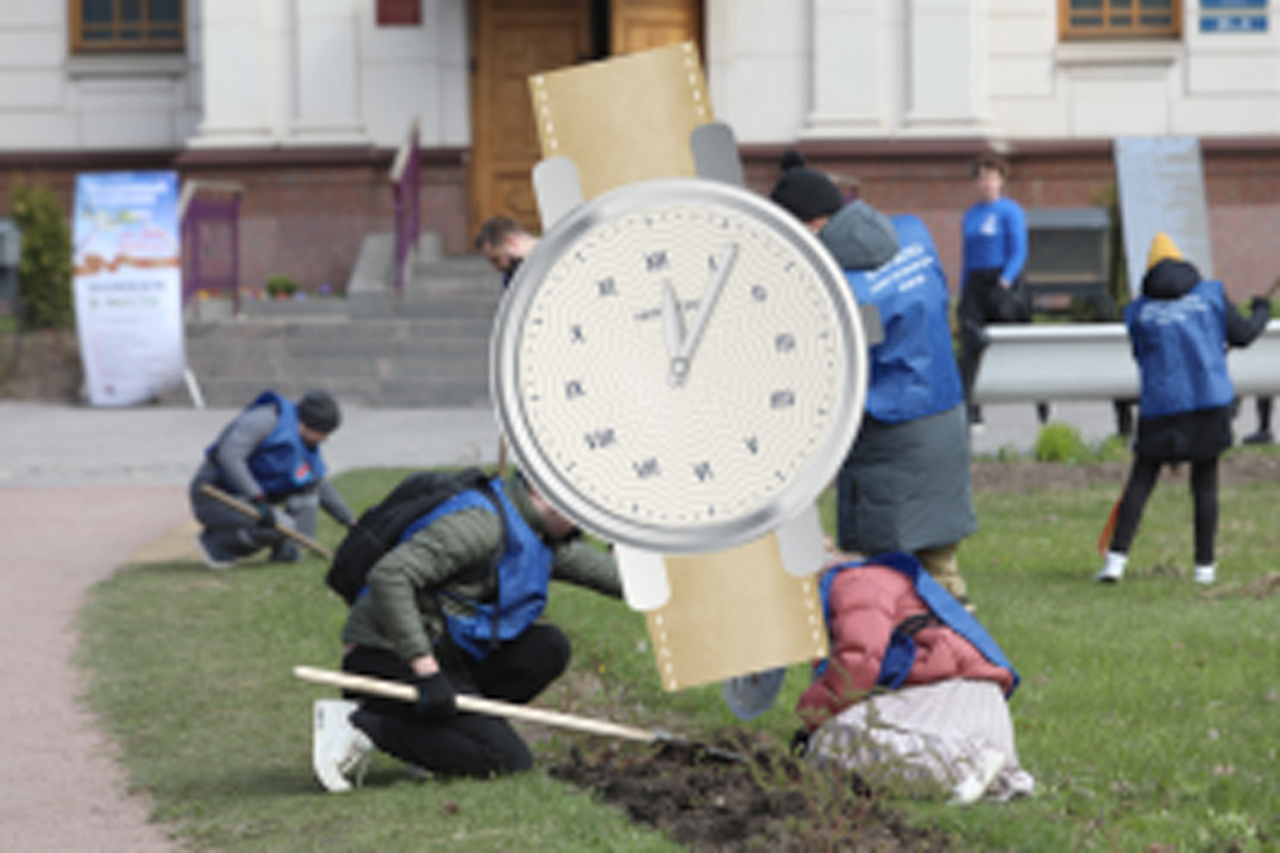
12:06
